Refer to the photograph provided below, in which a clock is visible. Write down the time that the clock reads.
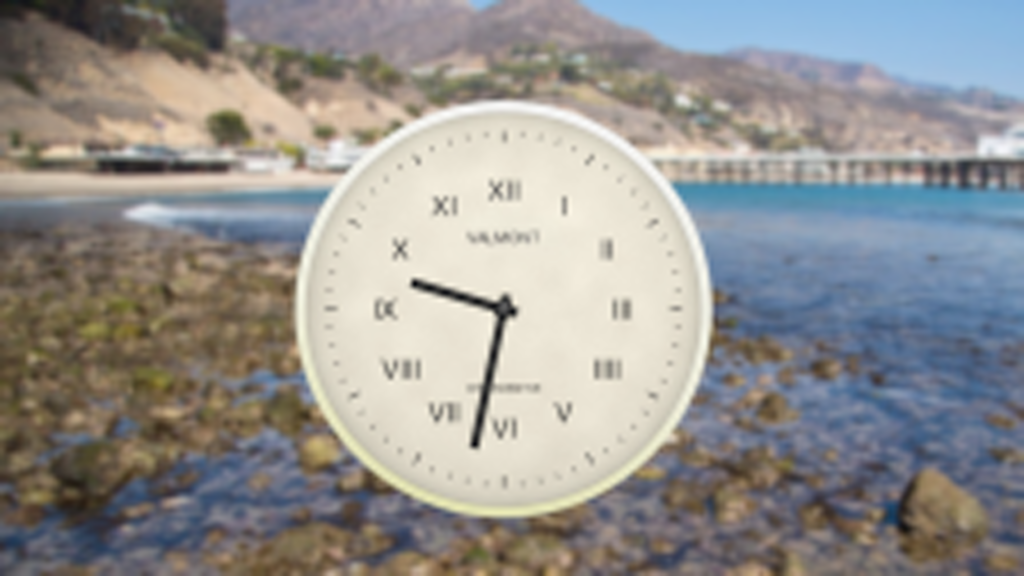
9:32
